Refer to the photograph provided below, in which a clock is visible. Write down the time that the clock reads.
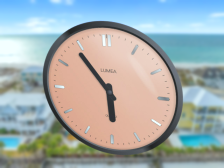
5:54
